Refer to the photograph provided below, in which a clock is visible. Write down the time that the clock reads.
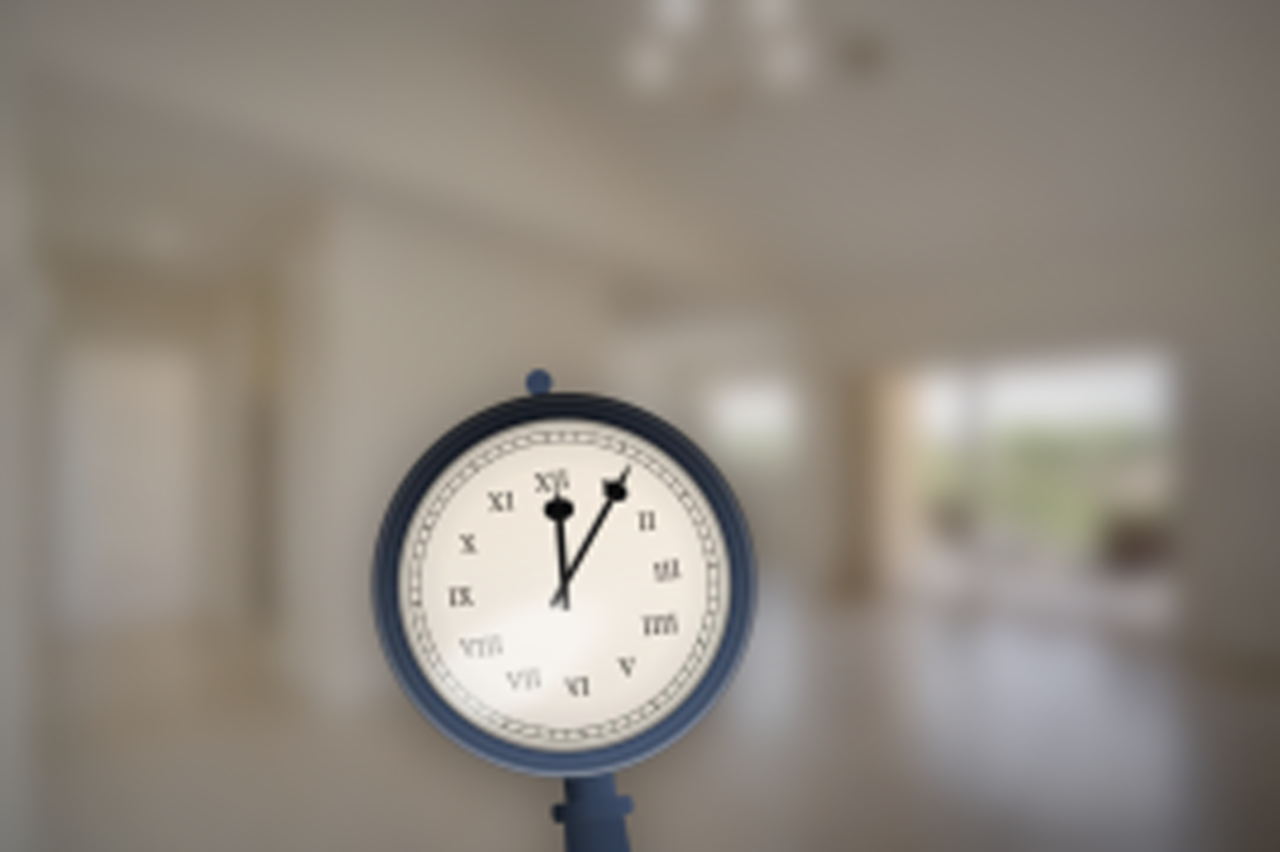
12:06
